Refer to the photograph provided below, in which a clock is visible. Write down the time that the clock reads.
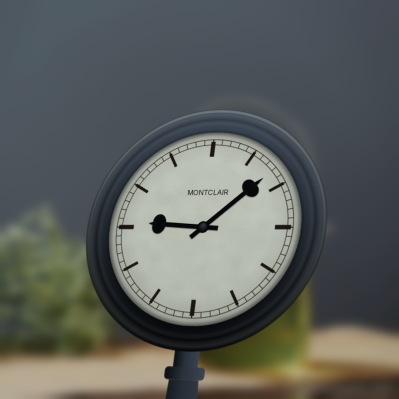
9:08
